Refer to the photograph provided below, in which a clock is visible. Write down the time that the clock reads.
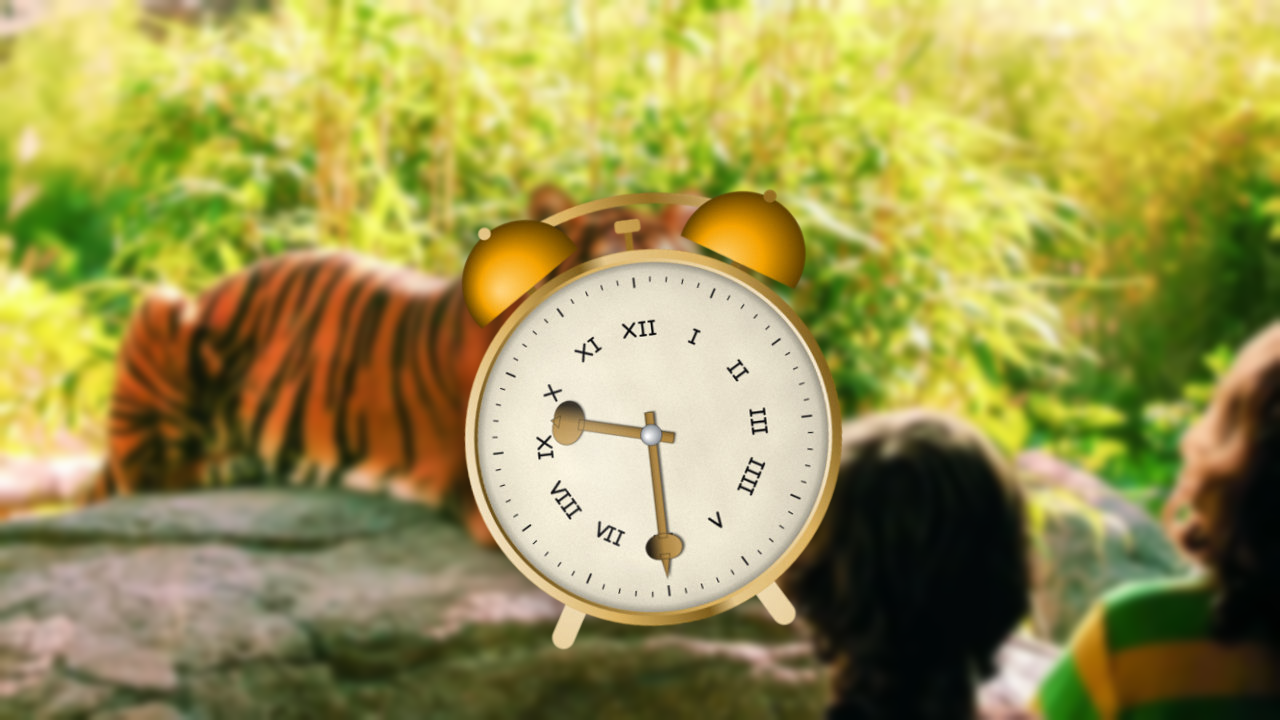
9:30
